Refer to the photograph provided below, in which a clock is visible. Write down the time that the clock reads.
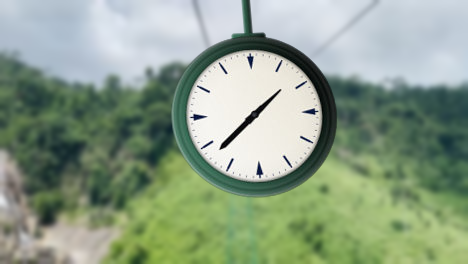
1:38
